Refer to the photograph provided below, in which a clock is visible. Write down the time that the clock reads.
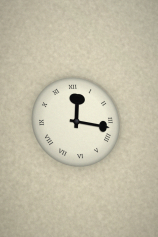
12:17
